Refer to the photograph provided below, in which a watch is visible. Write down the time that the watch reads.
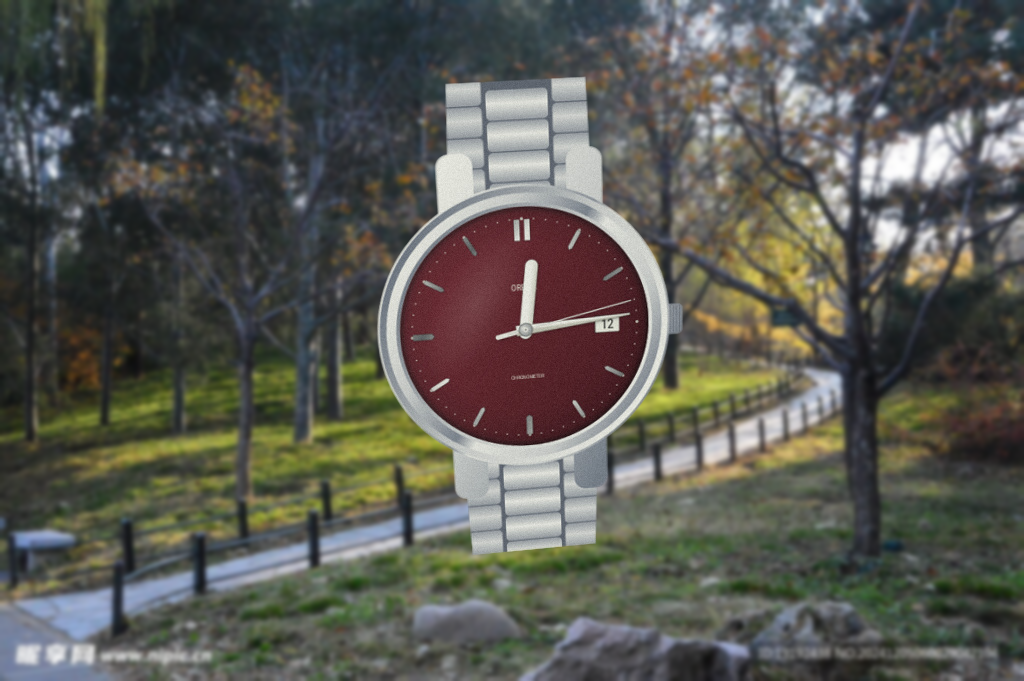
12:14:13
